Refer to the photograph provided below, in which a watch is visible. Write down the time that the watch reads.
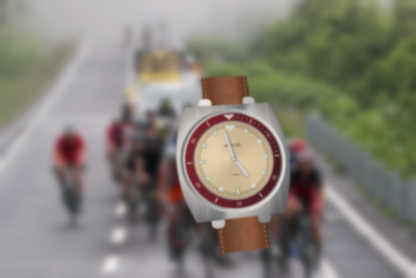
4:58
